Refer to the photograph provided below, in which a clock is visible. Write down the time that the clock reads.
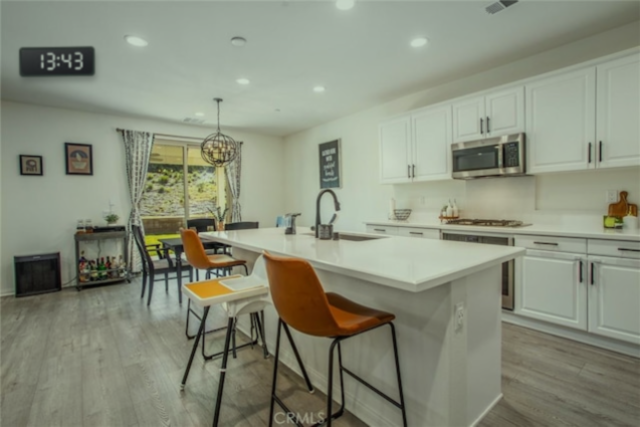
13:43
